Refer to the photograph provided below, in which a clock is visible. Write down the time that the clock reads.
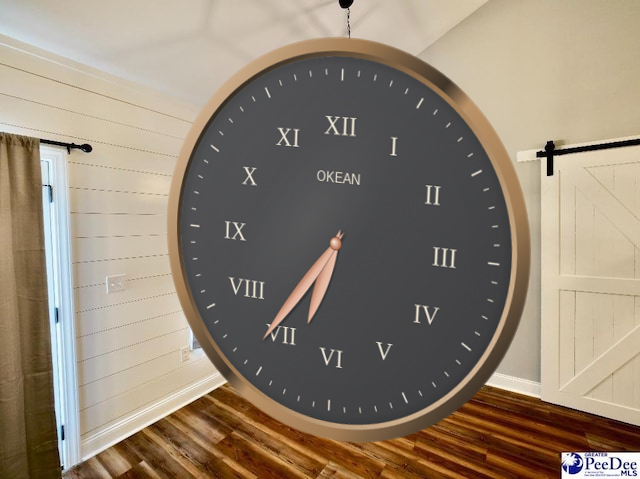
6:36
